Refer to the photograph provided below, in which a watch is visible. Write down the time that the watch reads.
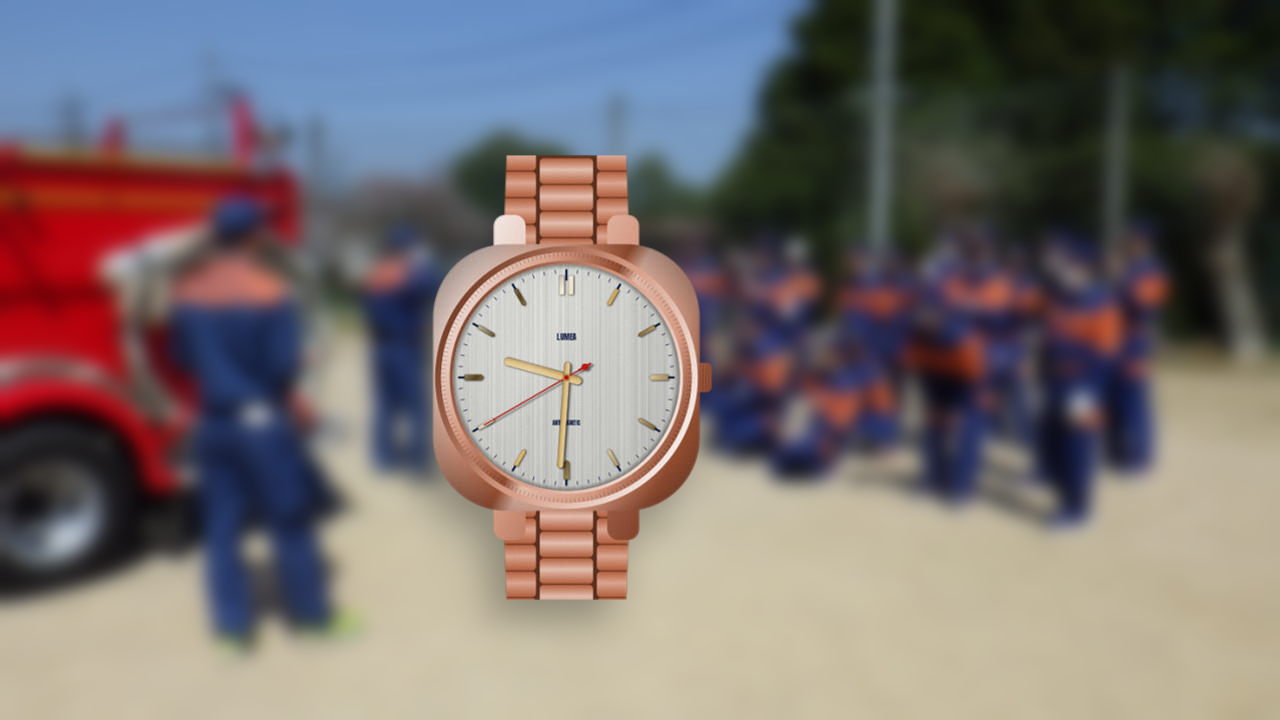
9:30:40
